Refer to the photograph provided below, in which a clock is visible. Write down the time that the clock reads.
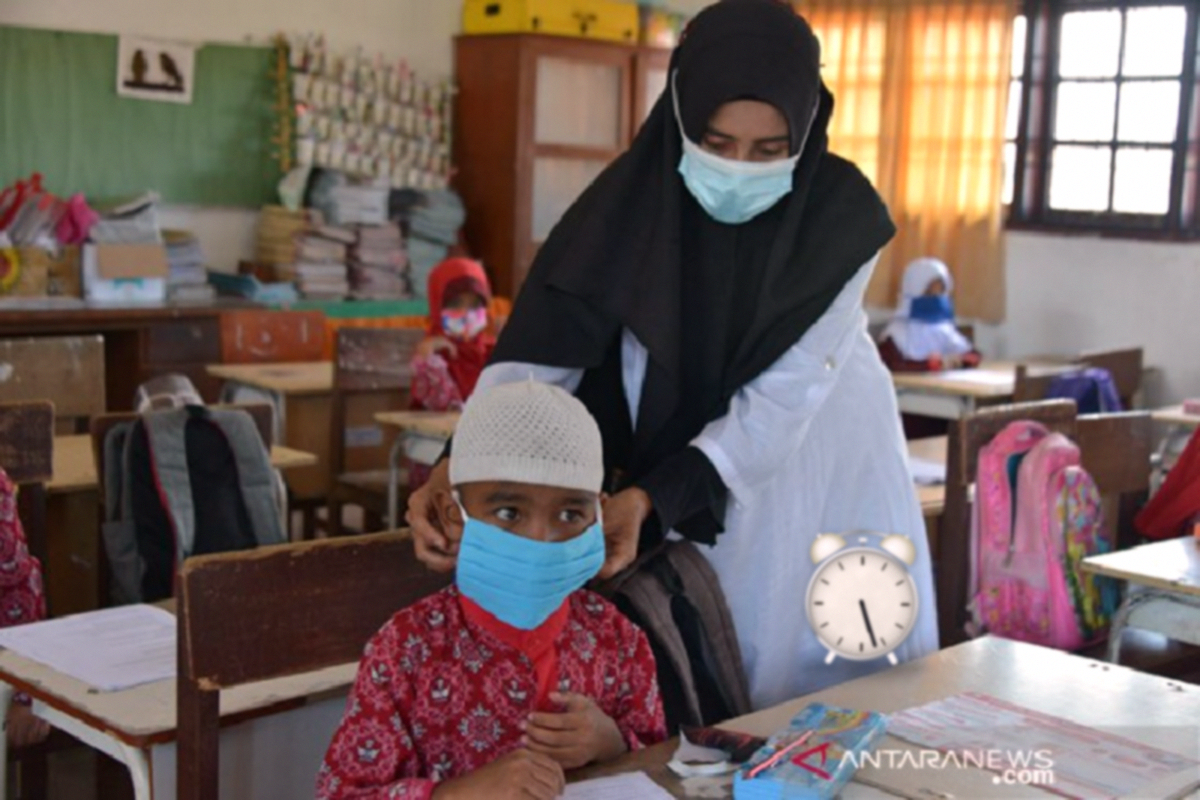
5:27
